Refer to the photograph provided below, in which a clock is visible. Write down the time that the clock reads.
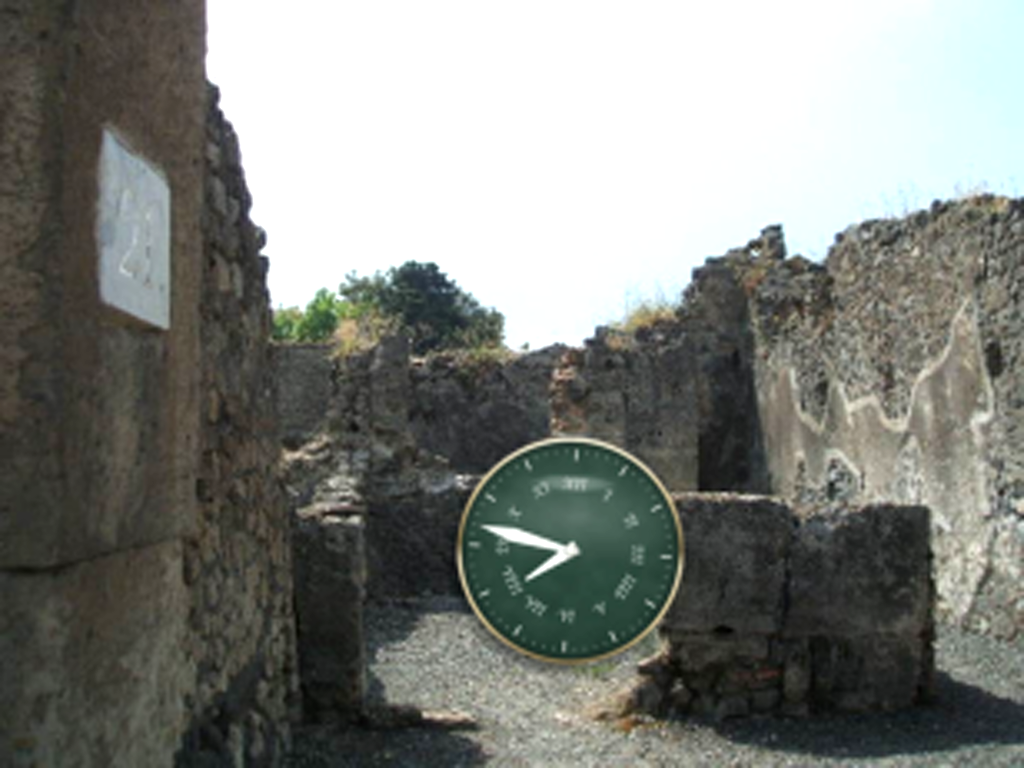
7:47
